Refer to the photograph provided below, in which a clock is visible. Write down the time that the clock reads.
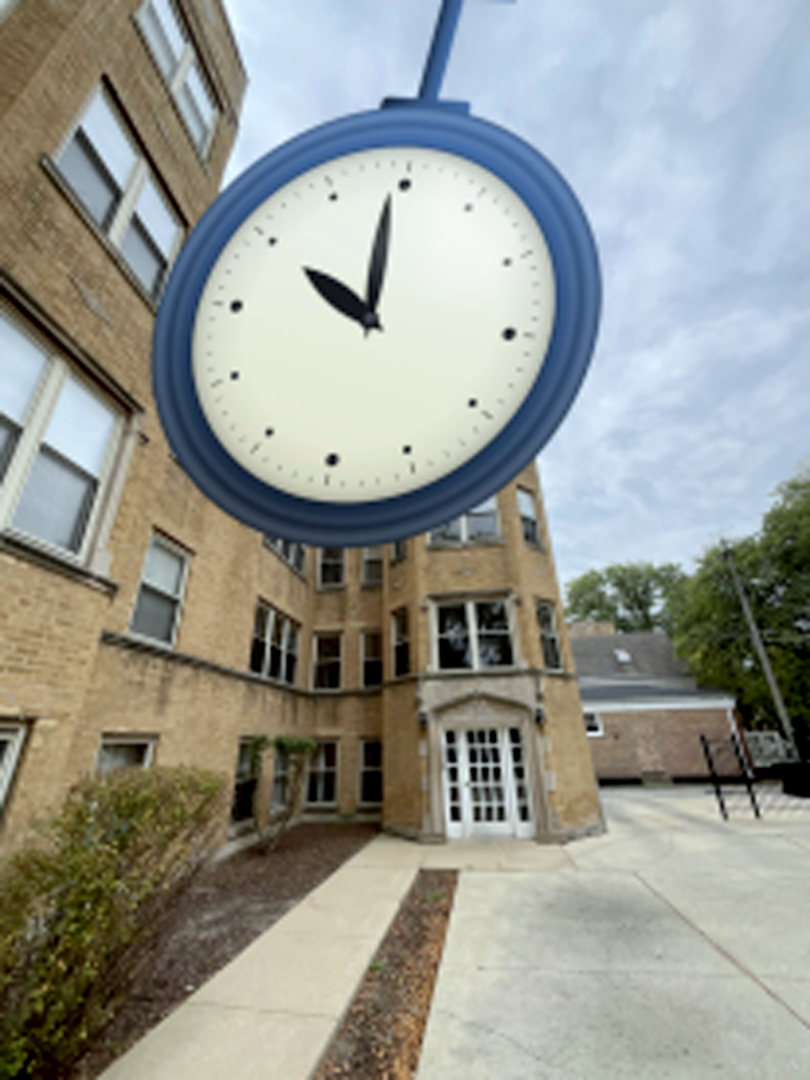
9:59
